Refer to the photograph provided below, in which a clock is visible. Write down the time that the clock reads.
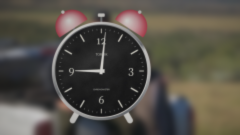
9:01
